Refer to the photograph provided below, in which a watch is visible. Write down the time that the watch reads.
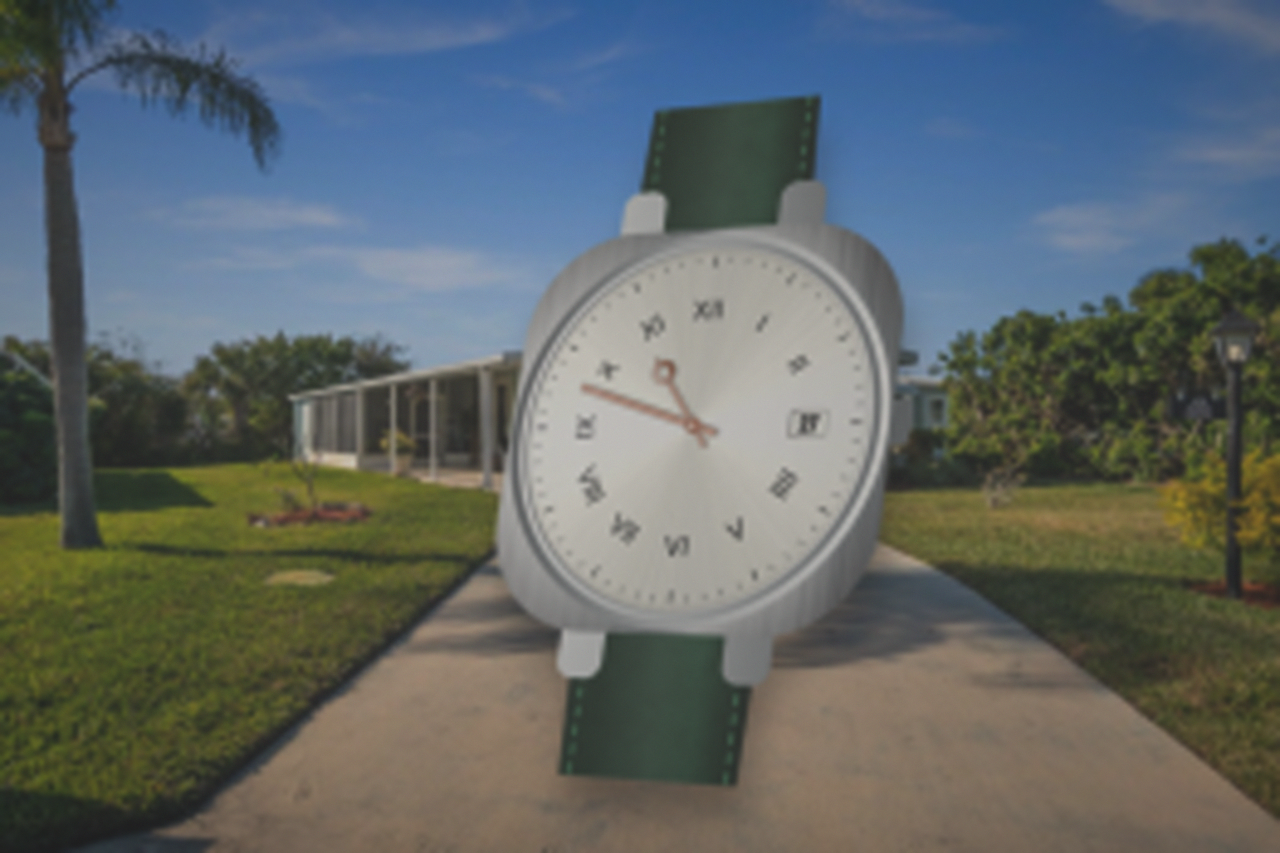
10:48
